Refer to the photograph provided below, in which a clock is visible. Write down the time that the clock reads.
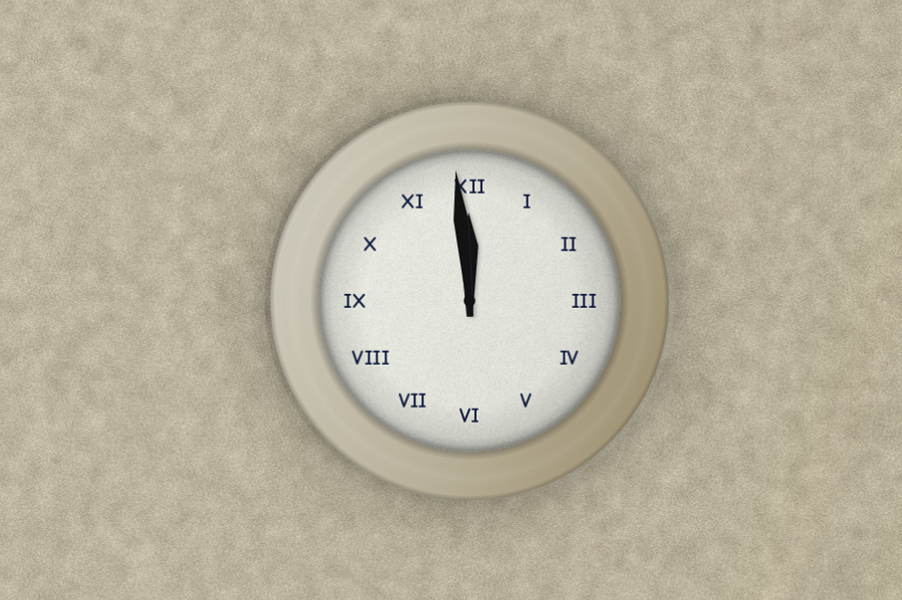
11:59
